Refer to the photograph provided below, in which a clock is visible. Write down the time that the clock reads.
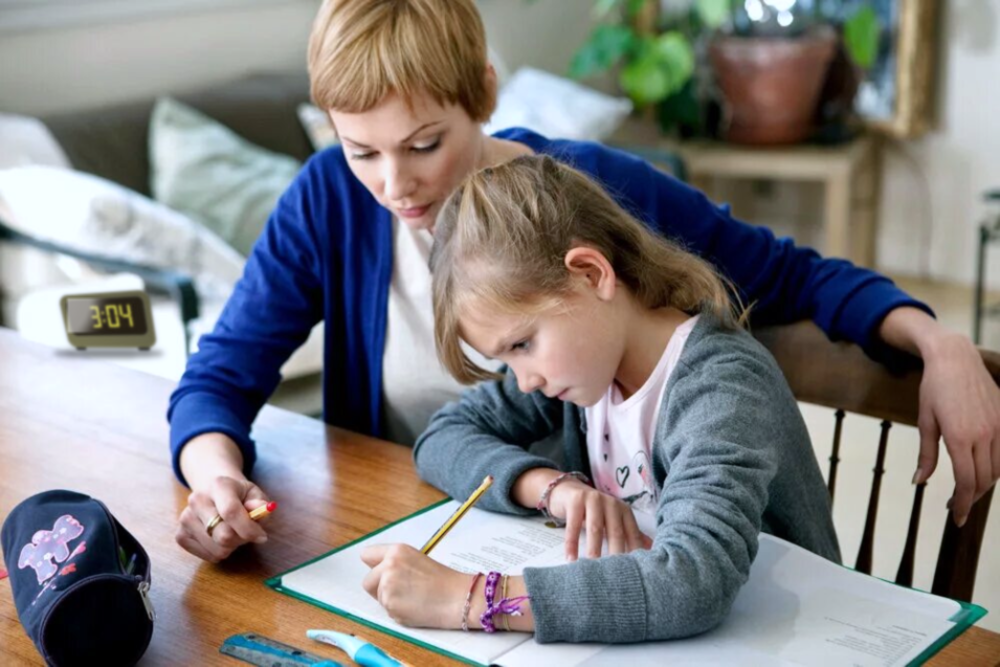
3:04
